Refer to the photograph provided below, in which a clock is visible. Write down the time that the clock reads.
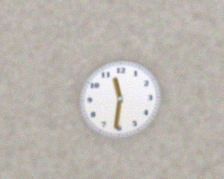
11:31
